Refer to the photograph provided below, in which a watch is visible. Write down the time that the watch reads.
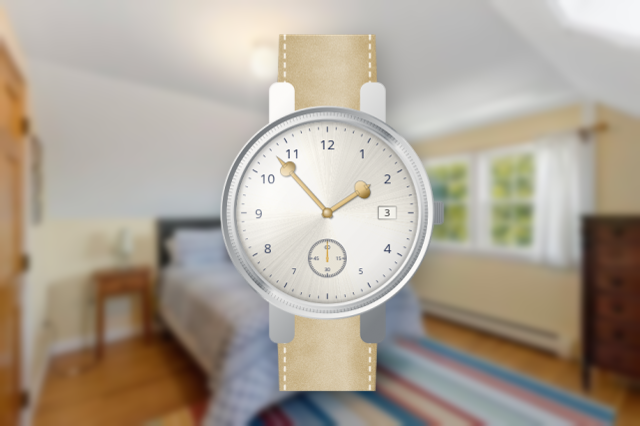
1:53
